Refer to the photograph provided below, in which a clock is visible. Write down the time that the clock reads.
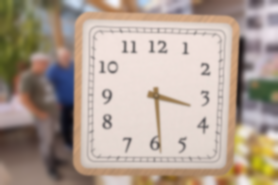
3:29
